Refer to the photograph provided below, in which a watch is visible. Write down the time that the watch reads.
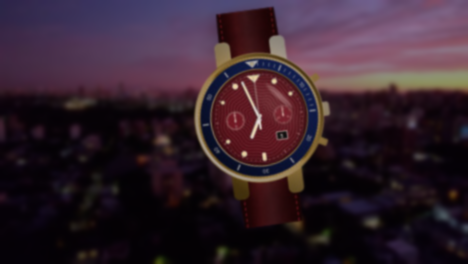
6:57
